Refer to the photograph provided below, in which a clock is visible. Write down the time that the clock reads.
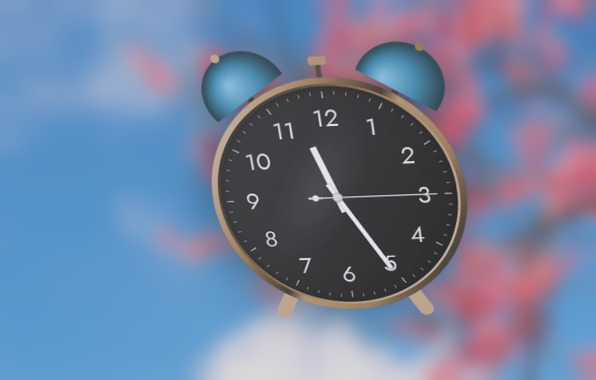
11:25:15
